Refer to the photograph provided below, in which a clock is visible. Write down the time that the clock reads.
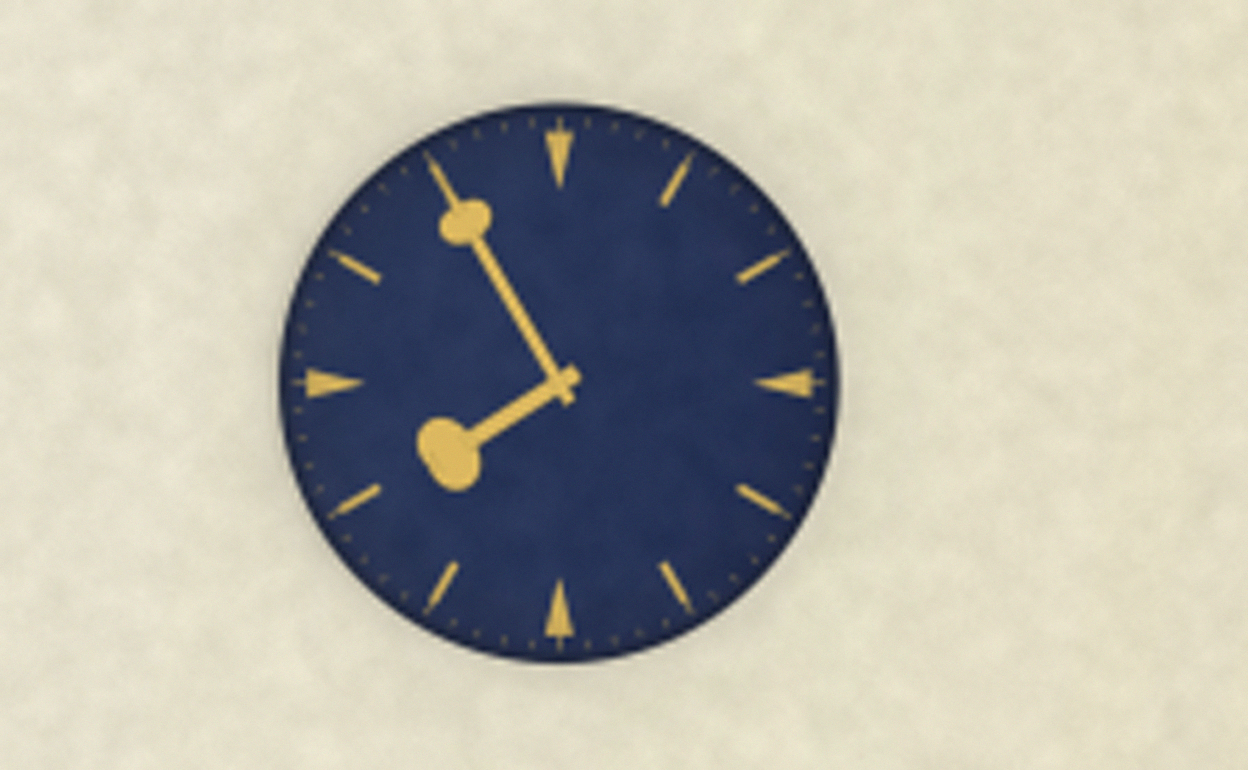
7:55
